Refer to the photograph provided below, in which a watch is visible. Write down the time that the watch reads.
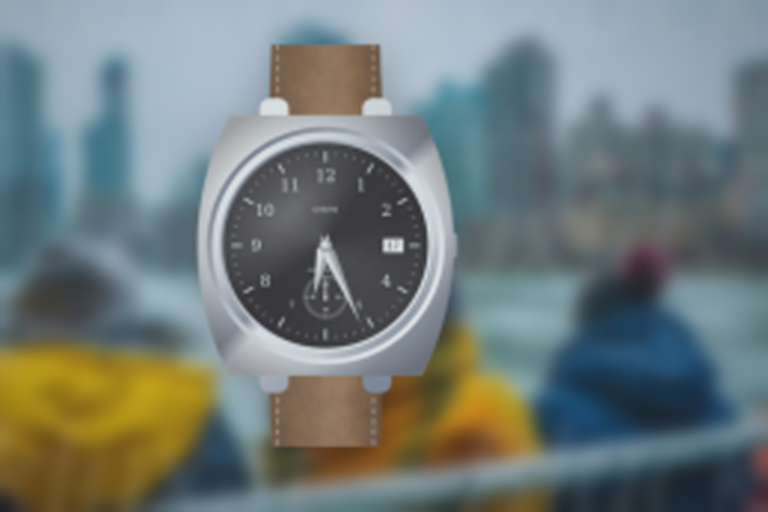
6:26
